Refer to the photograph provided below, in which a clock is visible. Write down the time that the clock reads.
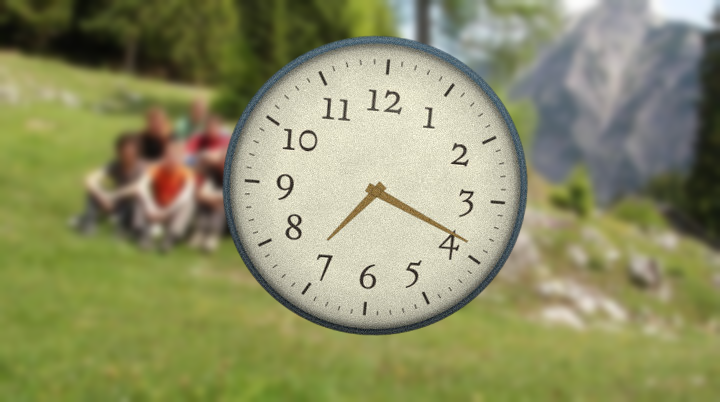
7:19
